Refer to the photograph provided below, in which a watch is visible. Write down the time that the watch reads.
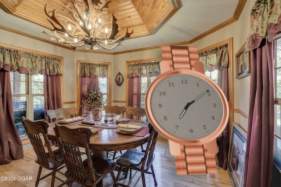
7:09
